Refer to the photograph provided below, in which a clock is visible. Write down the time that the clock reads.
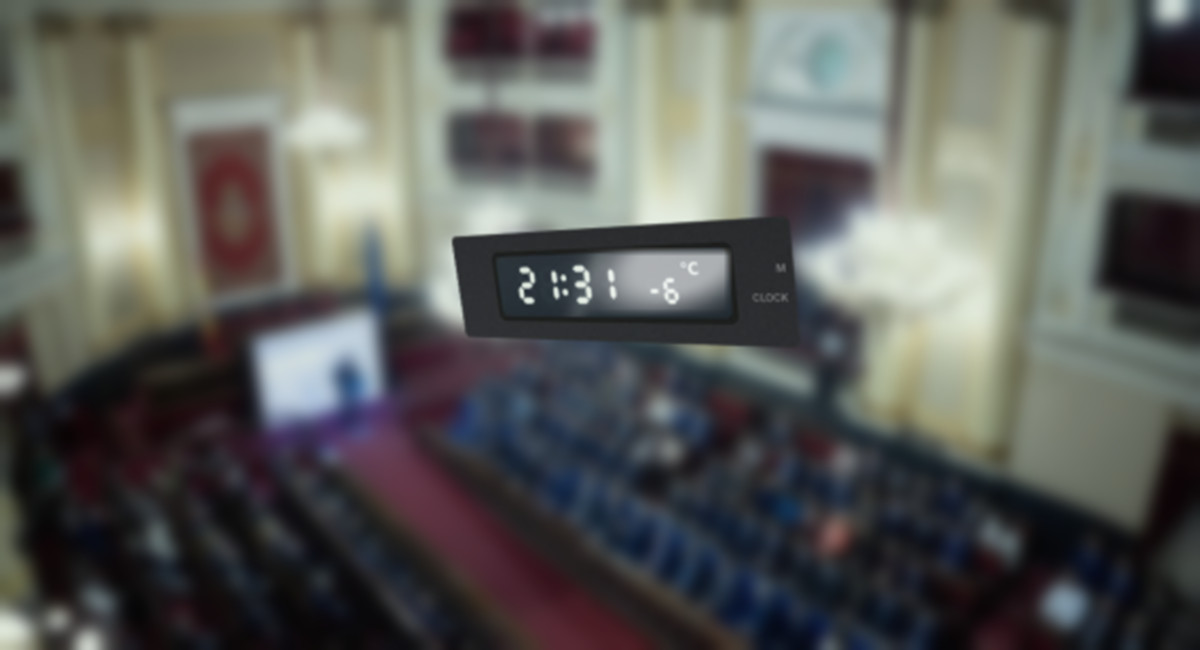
21:31
